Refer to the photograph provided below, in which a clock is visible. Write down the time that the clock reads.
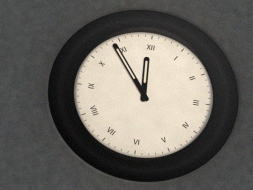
11:54
